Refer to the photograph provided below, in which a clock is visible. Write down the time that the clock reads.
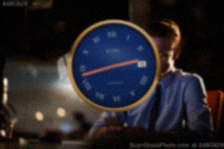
2:43
